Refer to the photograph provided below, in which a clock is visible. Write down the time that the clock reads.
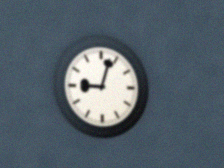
9:03
